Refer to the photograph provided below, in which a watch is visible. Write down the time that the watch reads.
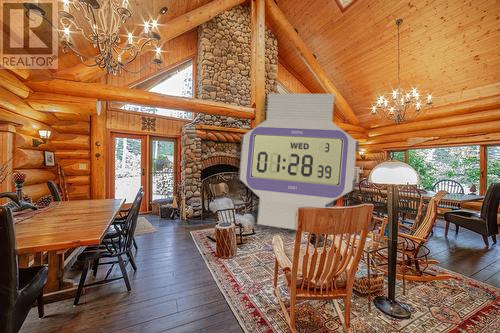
1:28:39
